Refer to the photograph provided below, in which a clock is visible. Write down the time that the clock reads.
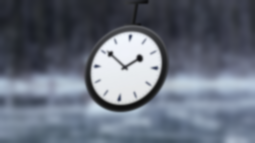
1:51
